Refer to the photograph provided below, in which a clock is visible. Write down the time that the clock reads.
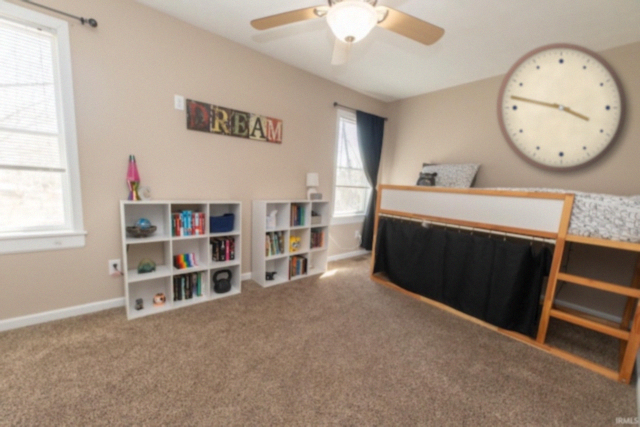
3:47
